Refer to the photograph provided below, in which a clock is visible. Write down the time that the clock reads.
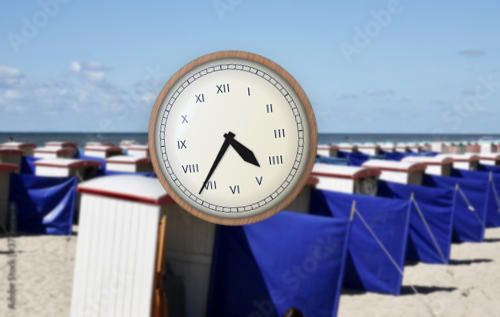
4:36
